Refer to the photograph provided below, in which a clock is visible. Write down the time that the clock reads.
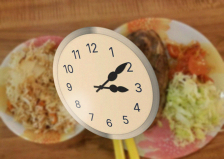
3:09
